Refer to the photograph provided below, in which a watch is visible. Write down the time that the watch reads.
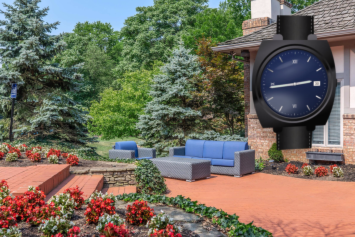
2:44
